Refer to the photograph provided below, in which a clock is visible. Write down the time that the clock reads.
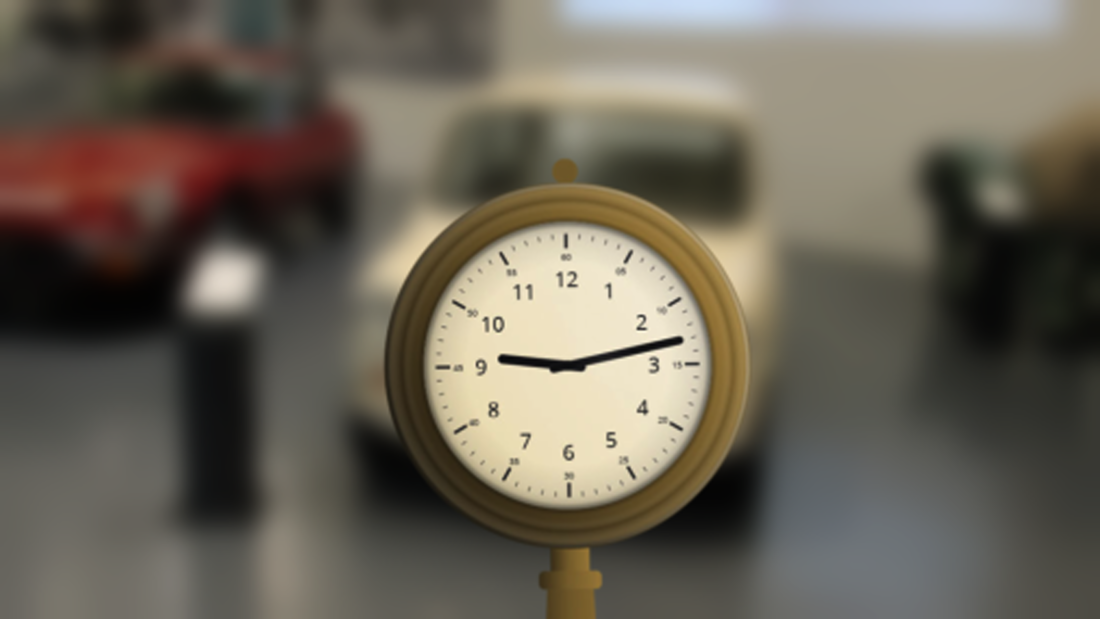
9:13
